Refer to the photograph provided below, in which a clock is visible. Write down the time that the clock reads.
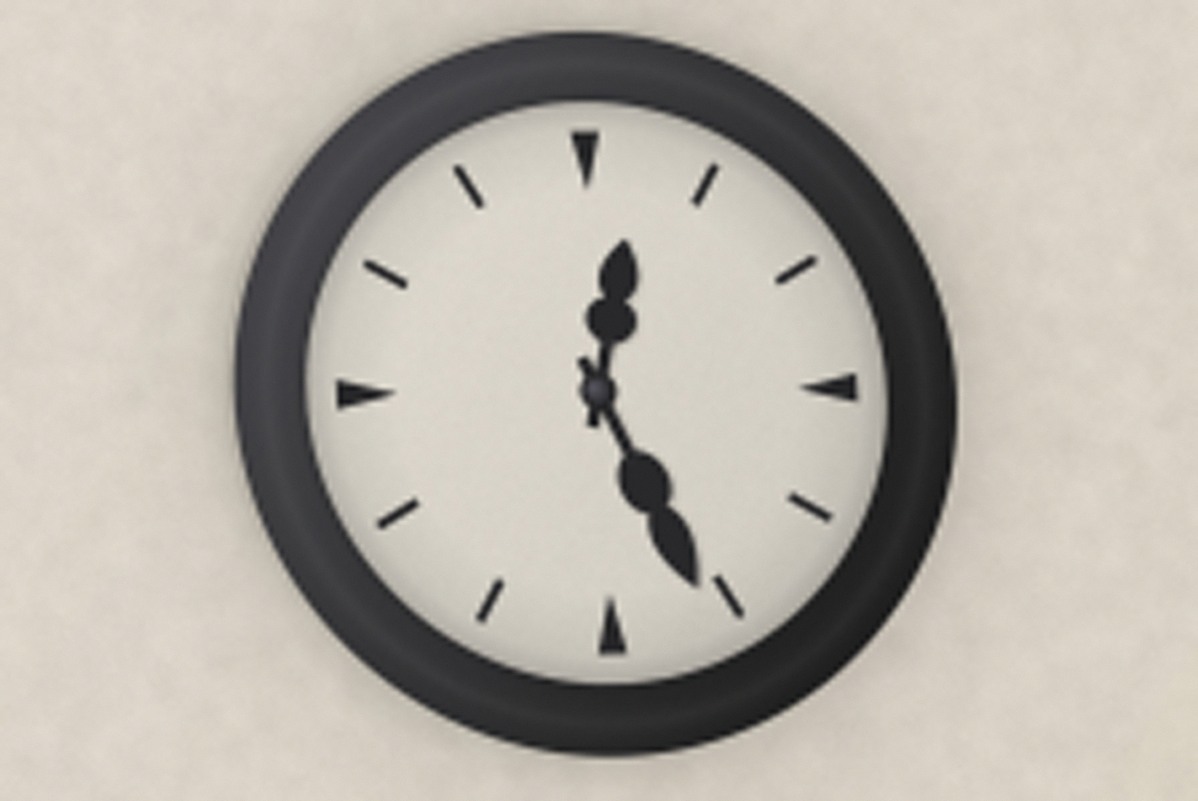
12:26
